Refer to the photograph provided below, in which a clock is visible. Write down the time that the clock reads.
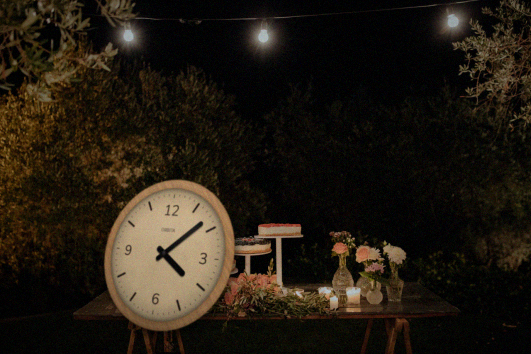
4:08
